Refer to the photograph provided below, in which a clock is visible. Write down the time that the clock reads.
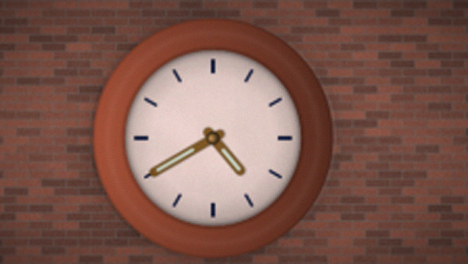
4:40
